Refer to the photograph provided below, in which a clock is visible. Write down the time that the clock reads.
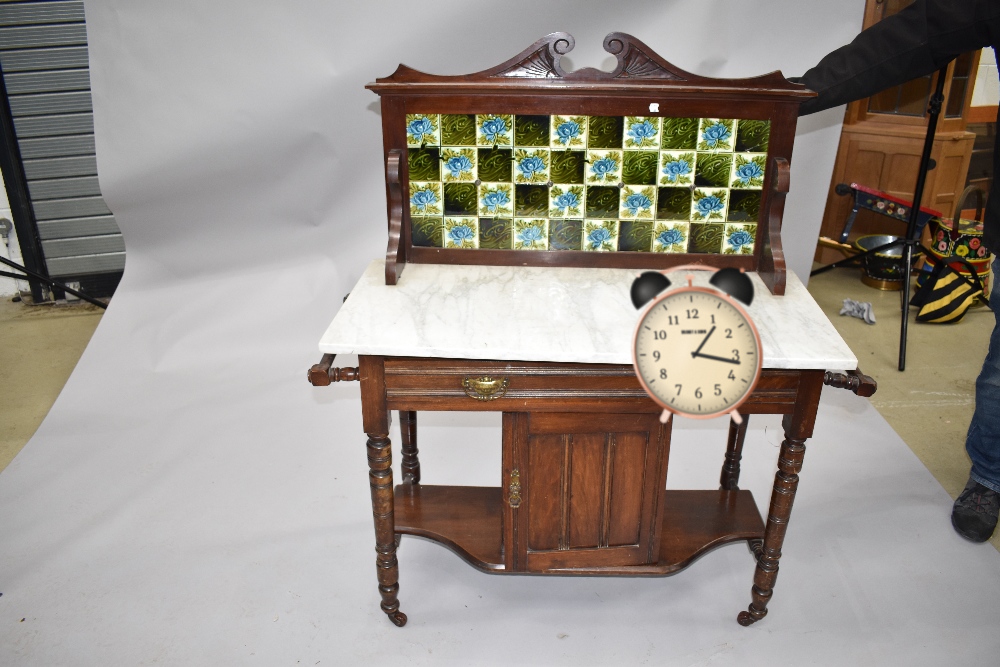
1:17
